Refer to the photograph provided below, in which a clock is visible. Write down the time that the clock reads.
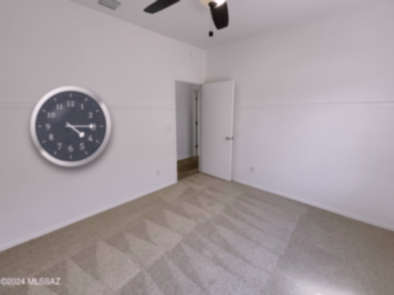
4:15
